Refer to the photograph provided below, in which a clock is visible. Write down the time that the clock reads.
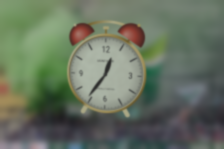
12:36
